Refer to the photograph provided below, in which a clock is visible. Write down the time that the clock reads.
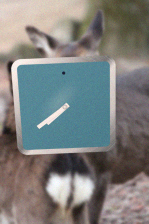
7:39
